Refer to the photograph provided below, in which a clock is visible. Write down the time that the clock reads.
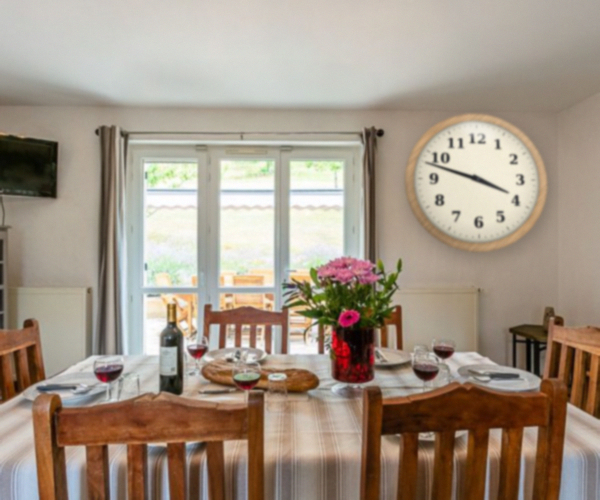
3:48
